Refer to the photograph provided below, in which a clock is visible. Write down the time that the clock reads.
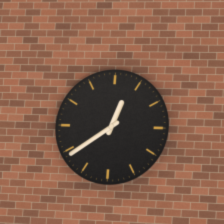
12:39
